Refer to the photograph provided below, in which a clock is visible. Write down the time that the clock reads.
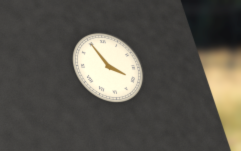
3:55
